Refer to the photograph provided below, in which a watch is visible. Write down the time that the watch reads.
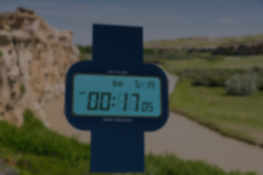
0:17
